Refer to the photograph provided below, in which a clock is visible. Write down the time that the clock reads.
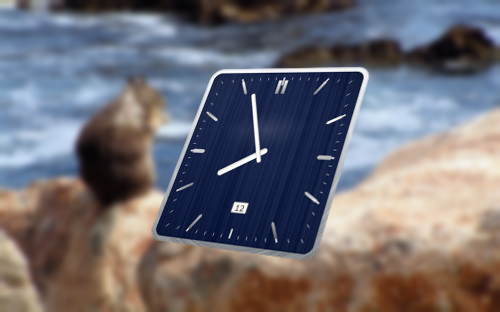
7:56
